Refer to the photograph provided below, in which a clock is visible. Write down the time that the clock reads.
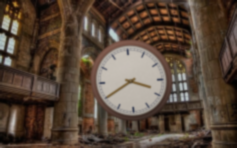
3:40
